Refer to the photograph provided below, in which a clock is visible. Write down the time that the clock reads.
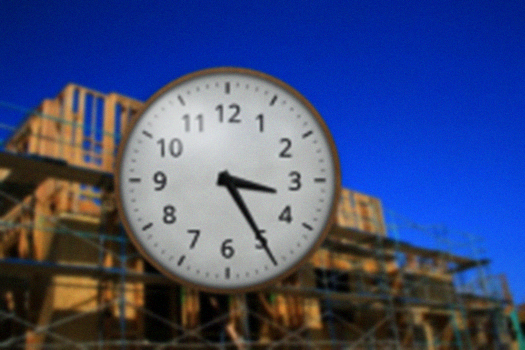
3:25
